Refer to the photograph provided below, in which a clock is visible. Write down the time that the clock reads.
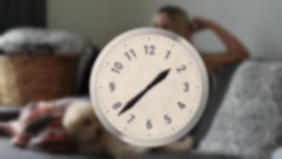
1:38
